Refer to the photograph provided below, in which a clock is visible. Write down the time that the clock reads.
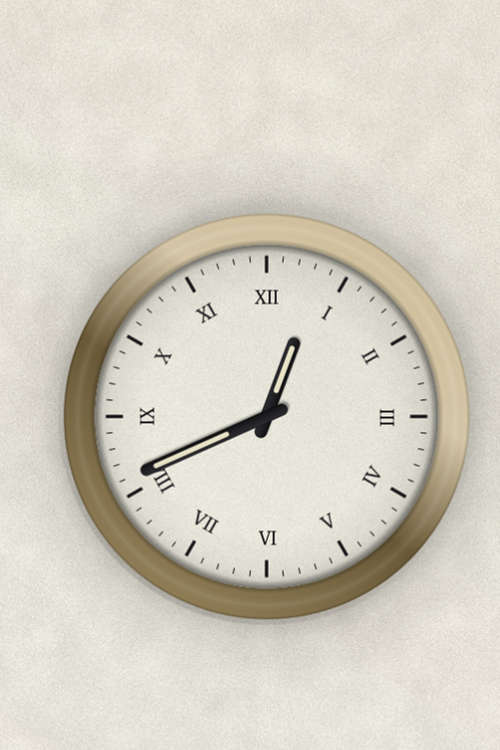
12:41
